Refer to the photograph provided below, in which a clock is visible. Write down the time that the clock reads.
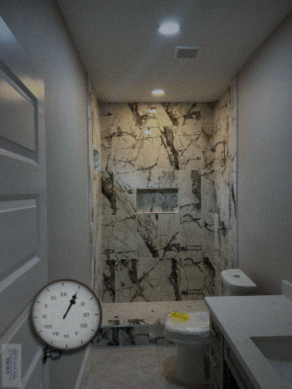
1:05
